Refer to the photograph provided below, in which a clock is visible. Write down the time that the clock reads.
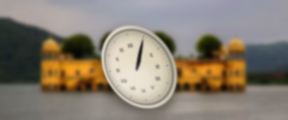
1:05
